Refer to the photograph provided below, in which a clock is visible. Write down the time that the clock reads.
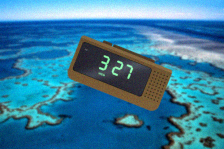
3:27
